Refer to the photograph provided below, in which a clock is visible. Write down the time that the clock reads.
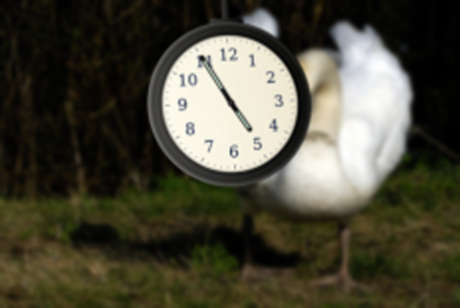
4:55
